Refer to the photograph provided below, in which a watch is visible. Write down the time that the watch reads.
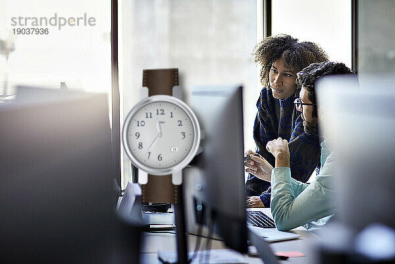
11:36
